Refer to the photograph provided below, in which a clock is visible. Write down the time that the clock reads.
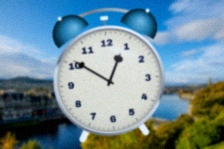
12:51
